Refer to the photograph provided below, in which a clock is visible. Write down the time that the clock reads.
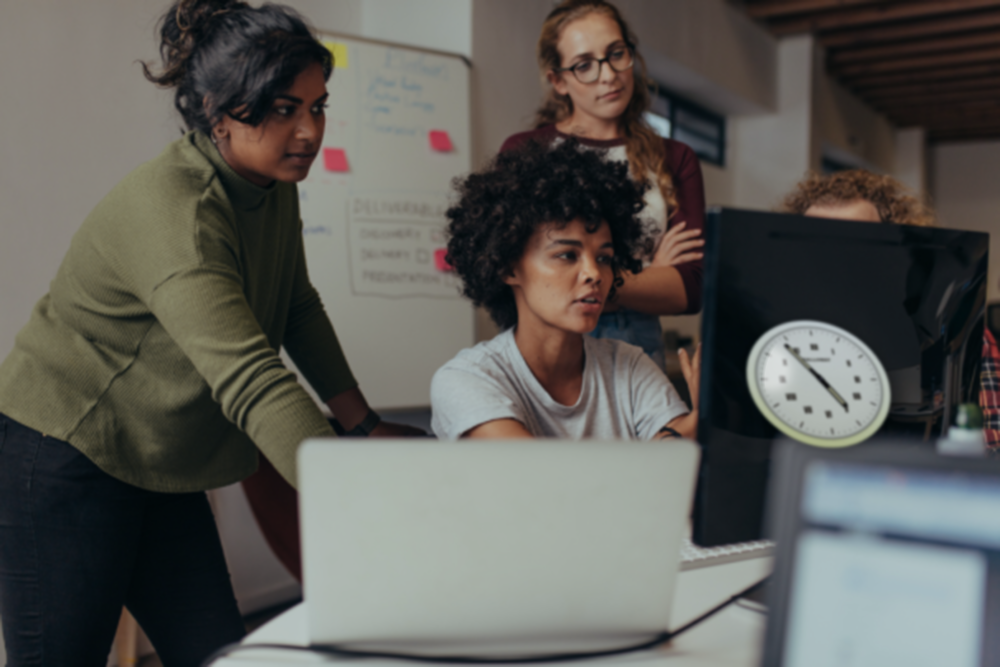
4:54
